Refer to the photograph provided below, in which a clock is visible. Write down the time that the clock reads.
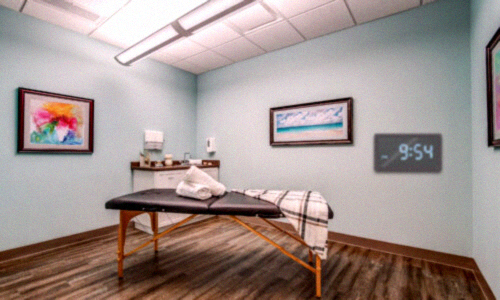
9:54
